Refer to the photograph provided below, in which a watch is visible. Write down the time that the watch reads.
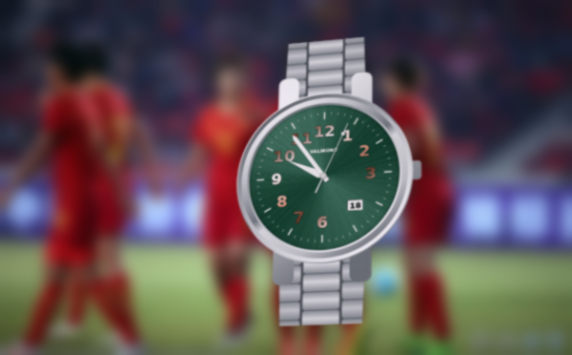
9:54:04
